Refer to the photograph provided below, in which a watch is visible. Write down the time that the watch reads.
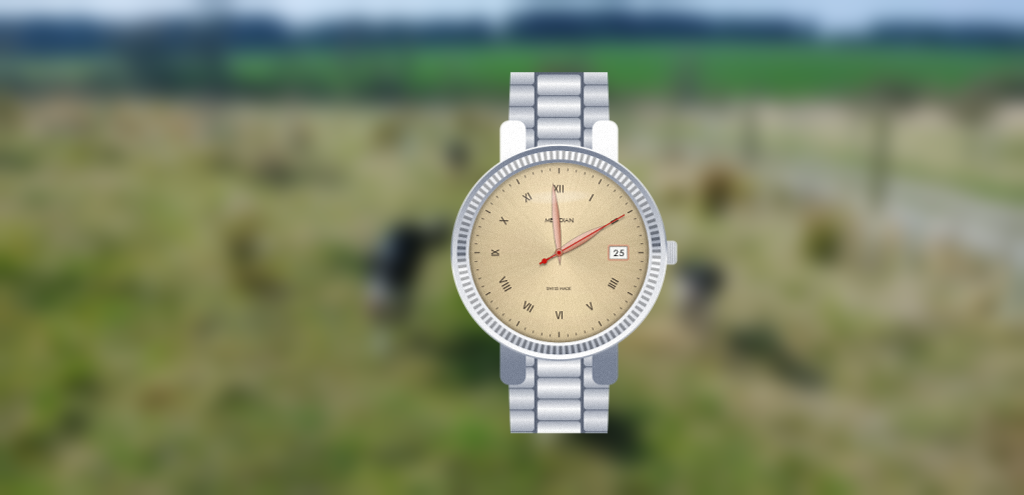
1:59:10
